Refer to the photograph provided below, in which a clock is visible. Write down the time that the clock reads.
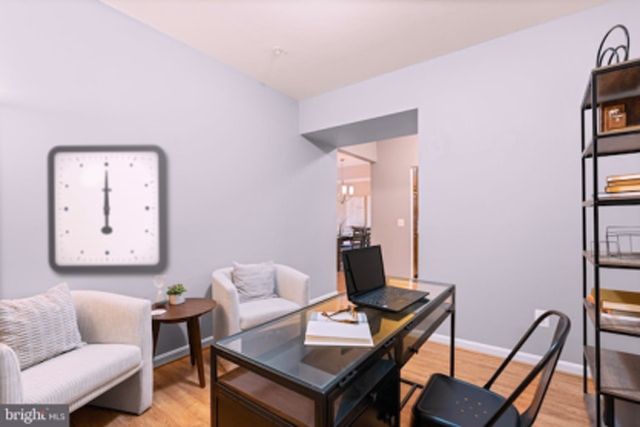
6:00
